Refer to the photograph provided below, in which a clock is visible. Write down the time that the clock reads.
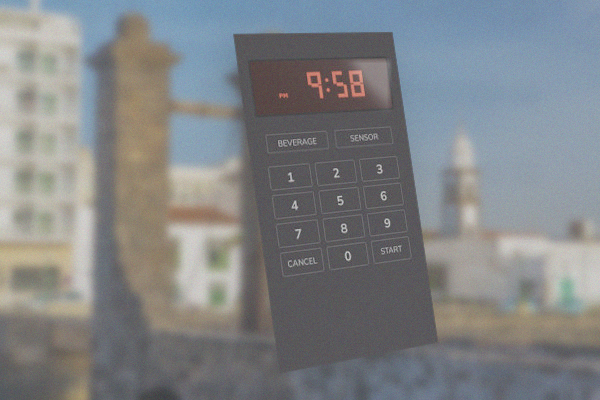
9:58
